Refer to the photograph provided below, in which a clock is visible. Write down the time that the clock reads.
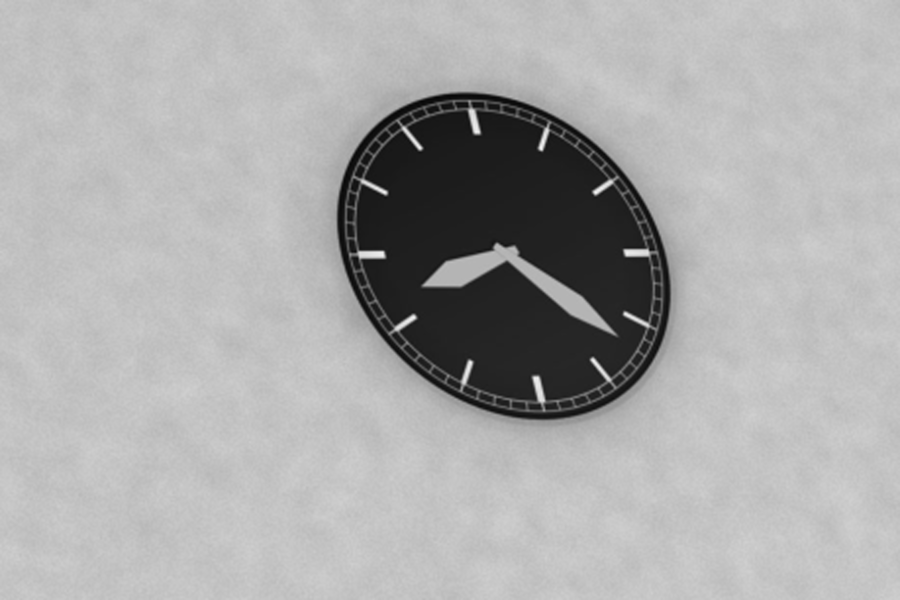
8:22
